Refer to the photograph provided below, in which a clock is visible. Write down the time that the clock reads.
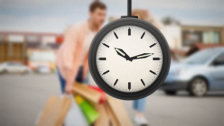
10:13
